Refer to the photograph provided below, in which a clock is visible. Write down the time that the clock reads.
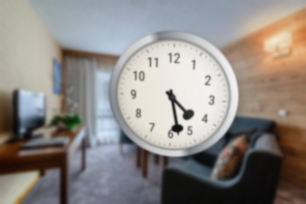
4:28
